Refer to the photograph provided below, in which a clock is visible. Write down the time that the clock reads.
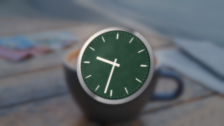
9:32
